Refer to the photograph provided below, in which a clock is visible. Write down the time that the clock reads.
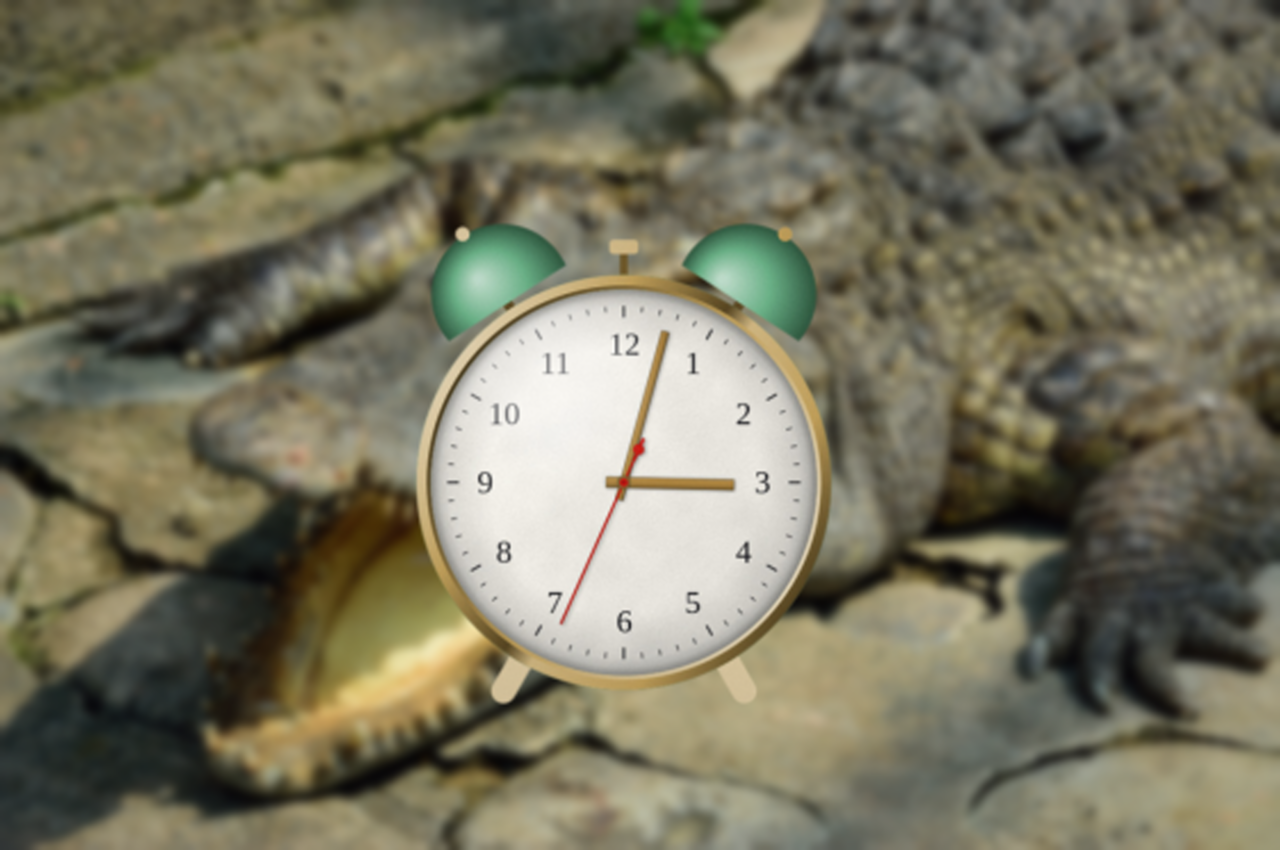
3:02:34
